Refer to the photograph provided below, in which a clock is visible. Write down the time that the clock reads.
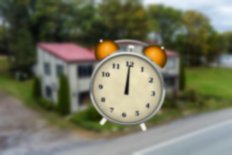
12:00
